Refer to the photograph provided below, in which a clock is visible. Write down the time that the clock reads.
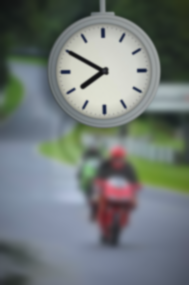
7:50
